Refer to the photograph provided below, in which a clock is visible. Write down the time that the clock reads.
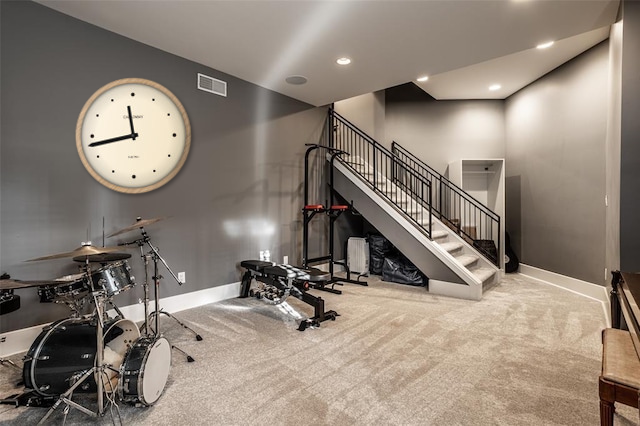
11:43
